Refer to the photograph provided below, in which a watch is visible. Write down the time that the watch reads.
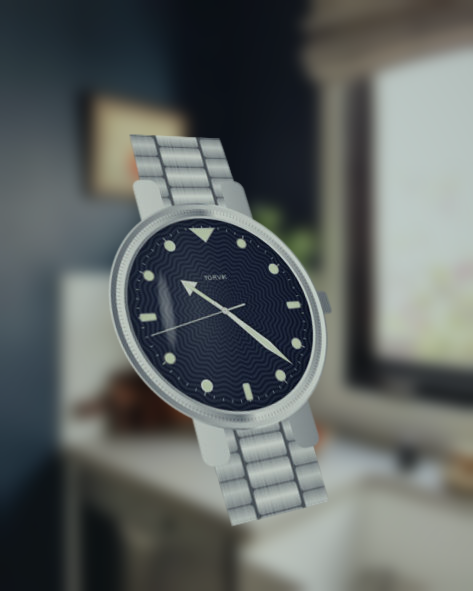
10:22:43
